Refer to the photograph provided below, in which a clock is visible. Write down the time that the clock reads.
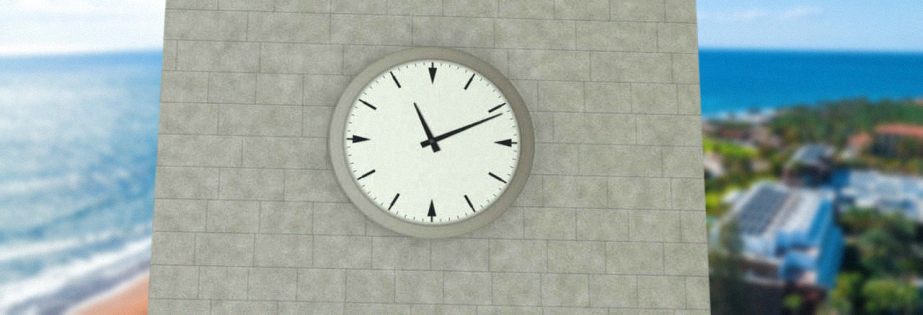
11:11
